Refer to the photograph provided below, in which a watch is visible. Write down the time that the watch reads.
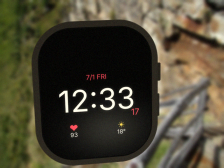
12:33:17
